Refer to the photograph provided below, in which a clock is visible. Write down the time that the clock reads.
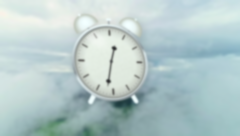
12:32
